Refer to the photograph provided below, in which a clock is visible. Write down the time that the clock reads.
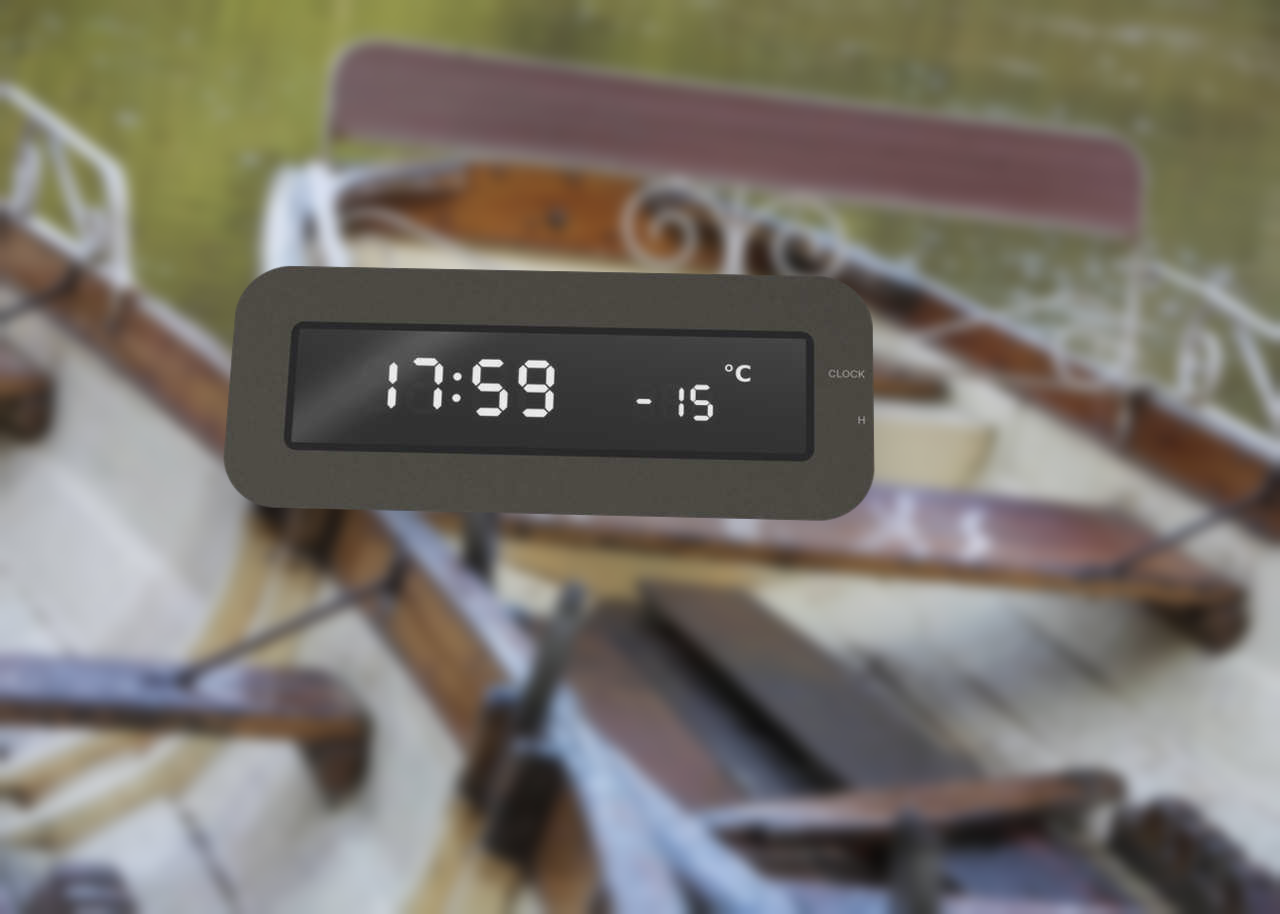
17:59
